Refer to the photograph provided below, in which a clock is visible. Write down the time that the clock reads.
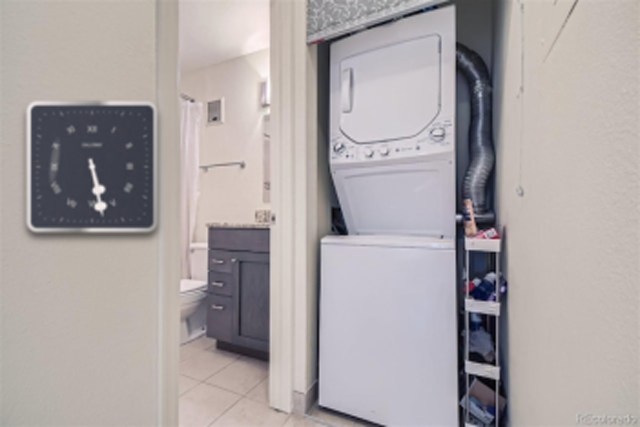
5:28
